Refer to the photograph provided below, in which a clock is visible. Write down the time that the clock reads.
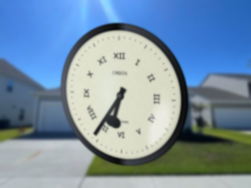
6:36
